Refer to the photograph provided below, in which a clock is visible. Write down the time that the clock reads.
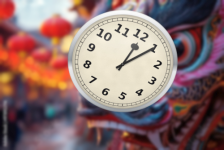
12:05
